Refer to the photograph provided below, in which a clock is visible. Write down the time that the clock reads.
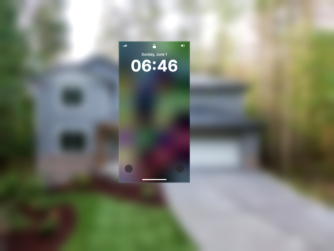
6:46
